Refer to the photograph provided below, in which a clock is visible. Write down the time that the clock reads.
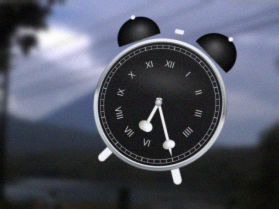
6:25
